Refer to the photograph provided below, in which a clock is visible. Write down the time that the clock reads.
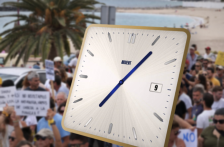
7:06
